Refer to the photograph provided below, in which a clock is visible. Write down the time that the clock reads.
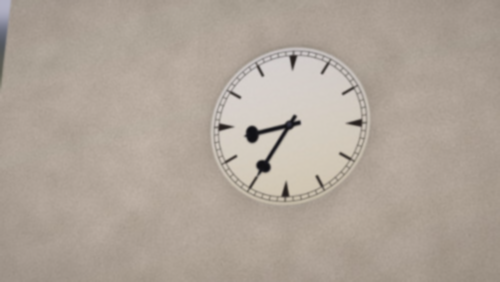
8:35
